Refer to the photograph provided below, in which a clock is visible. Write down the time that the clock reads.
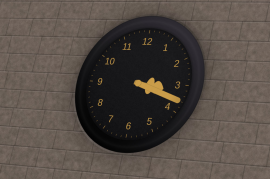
3:18
